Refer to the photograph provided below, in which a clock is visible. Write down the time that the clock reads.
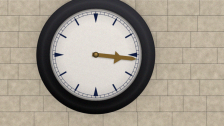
3:16
